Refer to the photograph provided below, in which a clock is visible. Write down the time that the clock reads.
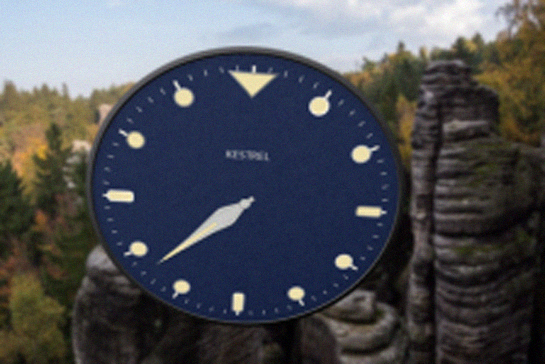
7:38
